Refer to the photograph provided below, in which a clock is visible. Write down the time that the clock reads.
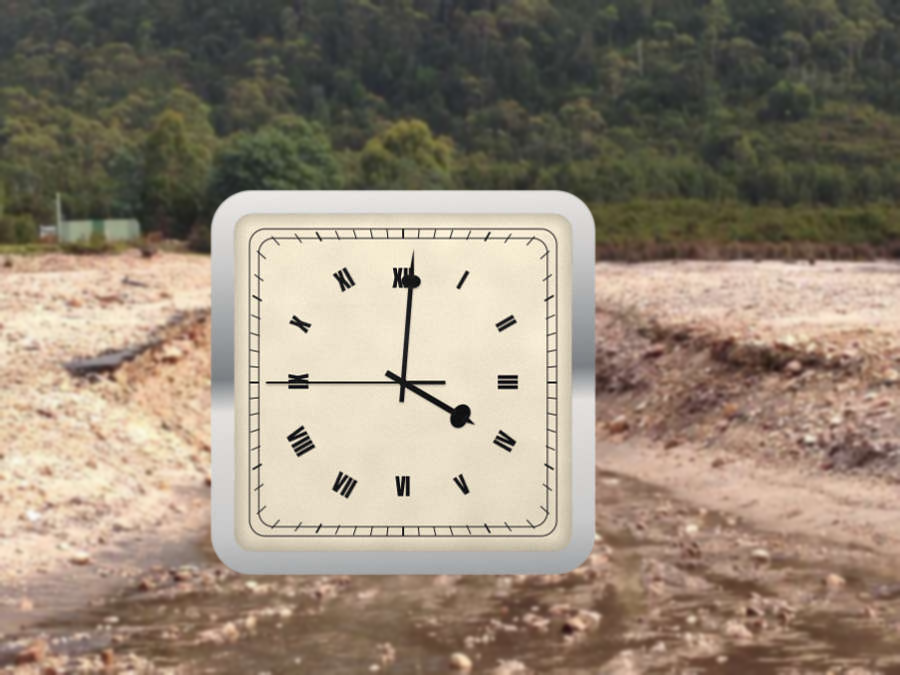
4:00:45
